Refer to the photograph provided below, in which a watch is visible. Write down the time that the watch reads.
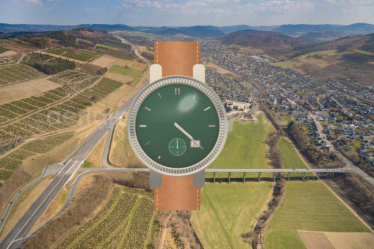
4:22
